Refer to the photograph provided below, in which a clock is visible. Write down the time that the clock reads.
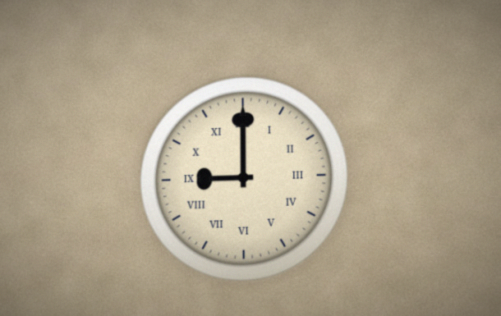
9:00
